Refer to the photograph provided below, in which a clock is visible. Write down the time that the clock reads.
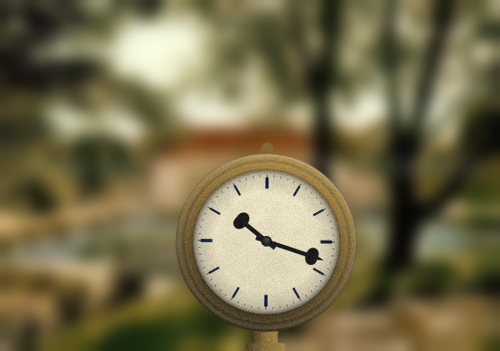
10:18
